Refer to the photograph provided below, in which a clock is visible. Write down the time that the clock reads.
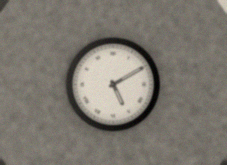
5:10
